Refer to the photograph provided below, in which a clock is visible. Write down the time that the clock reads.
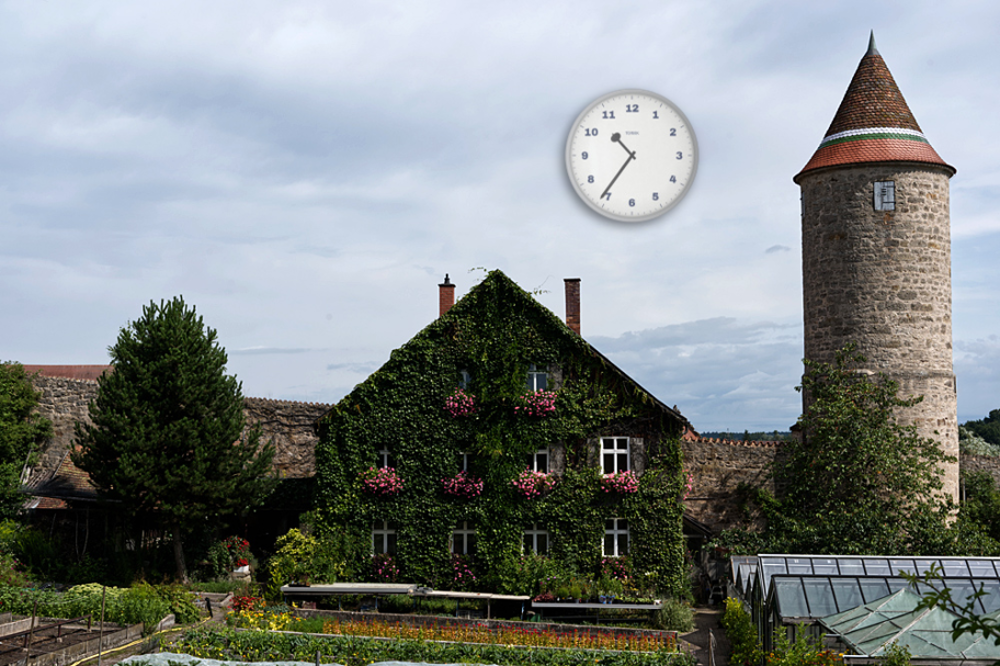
10:36
